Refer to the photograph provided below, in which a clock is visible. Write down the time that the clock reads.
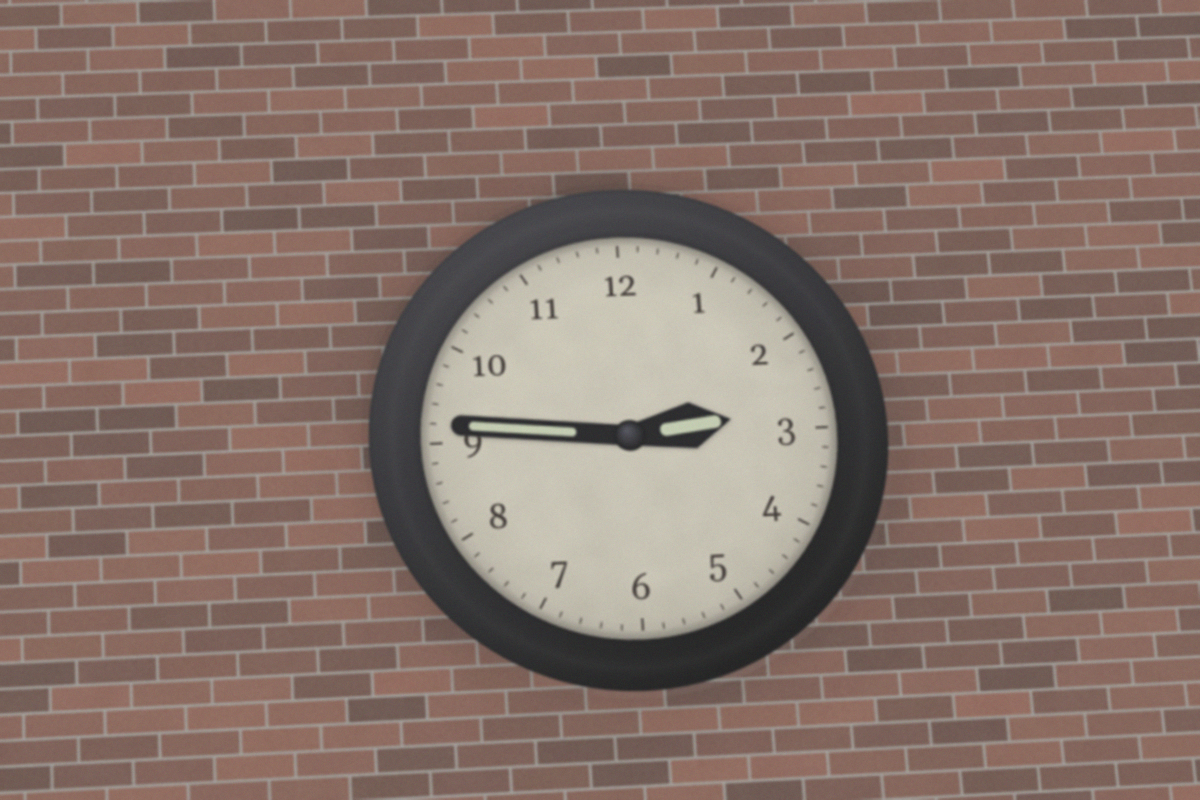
2:46
